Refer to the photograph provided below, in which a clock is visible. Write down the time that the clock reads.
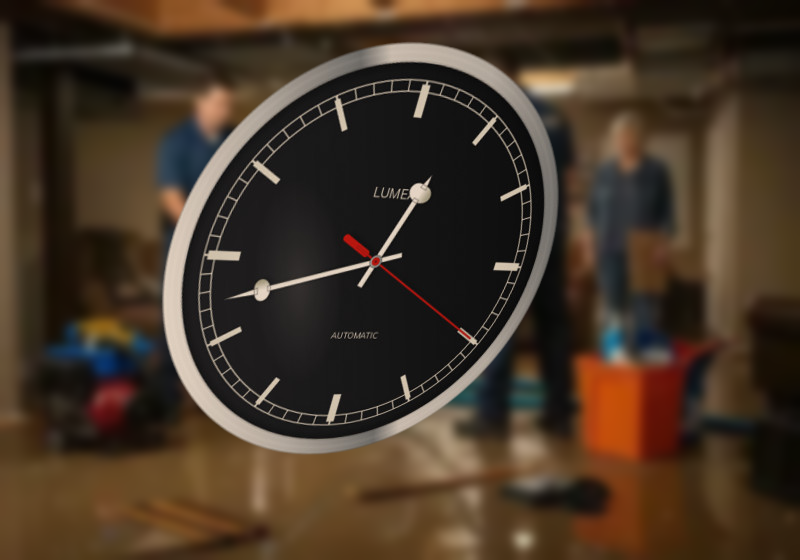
12:42:20
